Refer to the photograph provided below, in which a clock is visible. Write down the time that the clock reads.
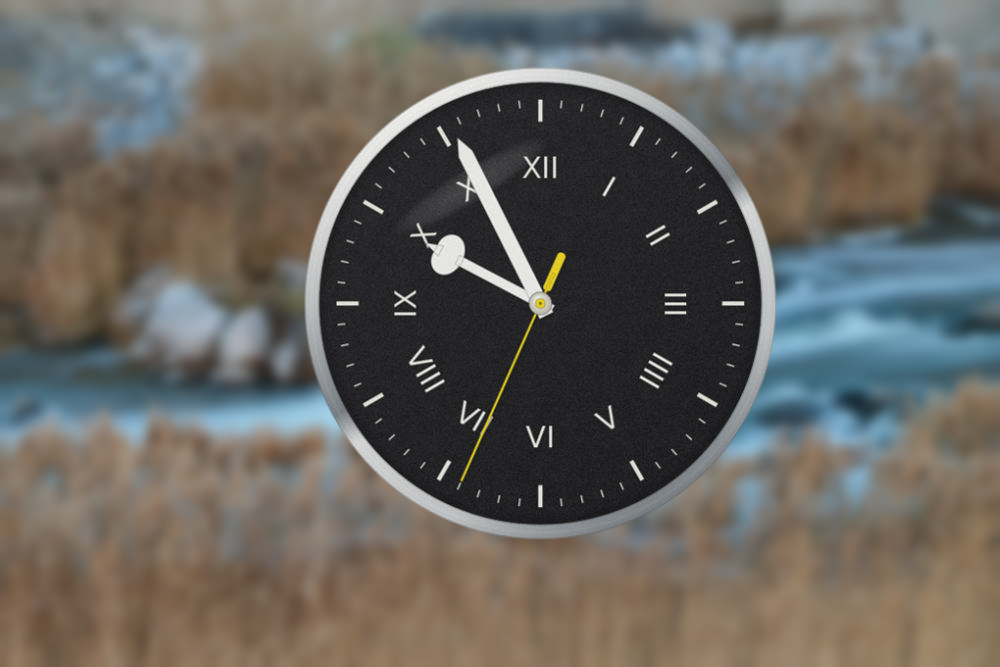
9:55:34
